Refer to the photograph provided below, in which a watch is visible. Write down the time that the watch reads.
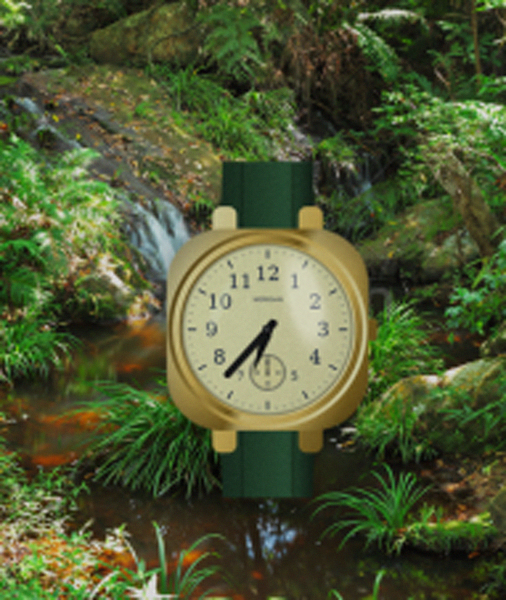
6:37
